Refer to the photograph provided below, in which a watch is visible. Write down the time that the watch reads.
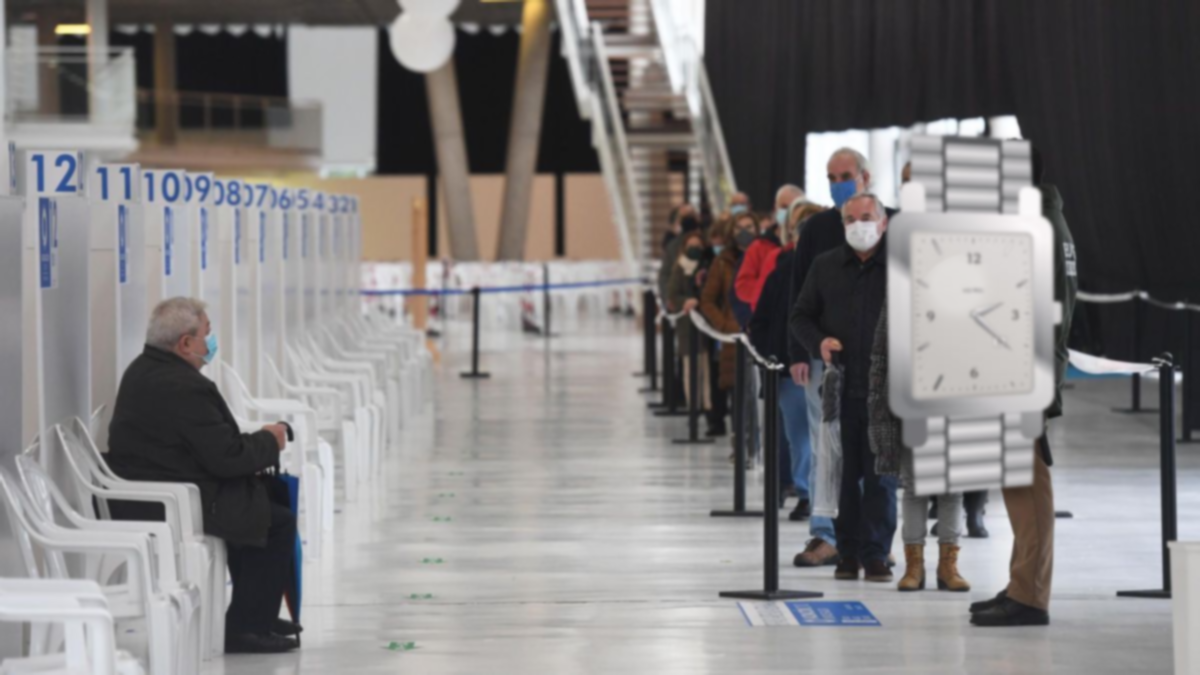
2:22
